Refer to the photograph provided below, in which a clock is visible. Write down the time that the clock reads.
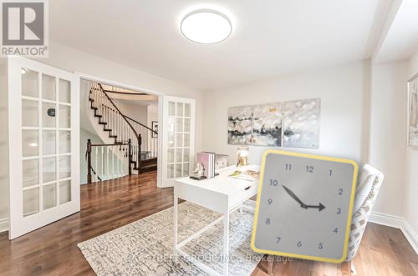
2:51
